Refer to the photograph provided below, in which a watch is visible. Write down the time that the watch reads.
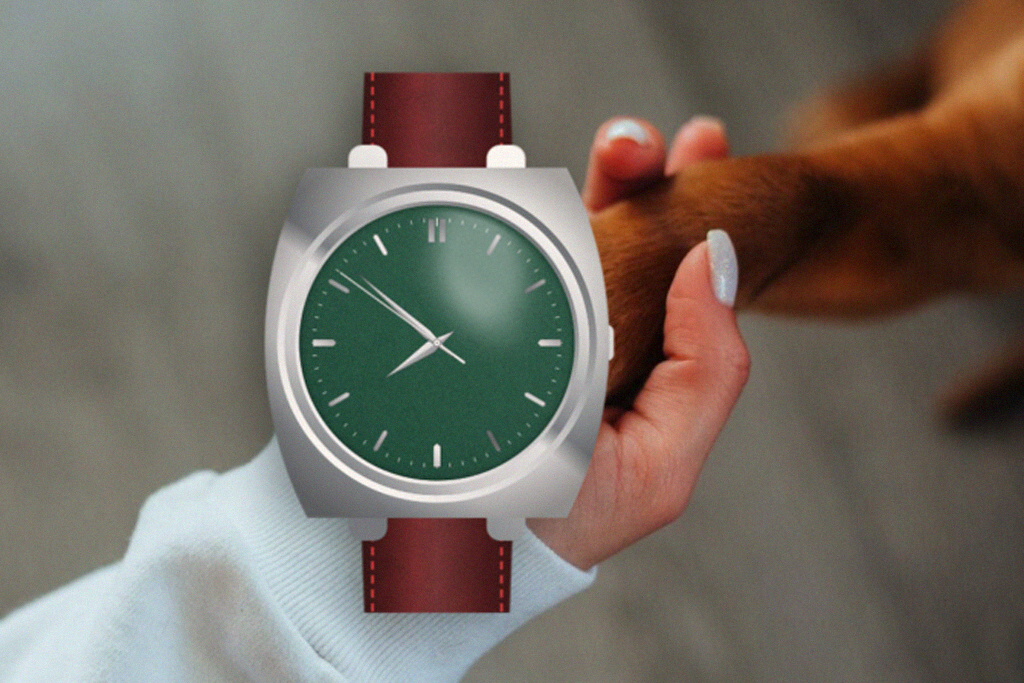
7:51:51
